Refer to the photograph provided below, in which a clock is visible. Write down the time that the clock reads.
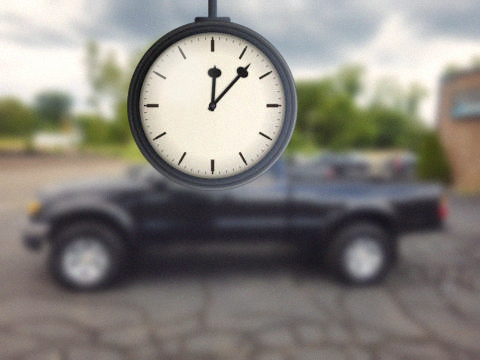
12:07
